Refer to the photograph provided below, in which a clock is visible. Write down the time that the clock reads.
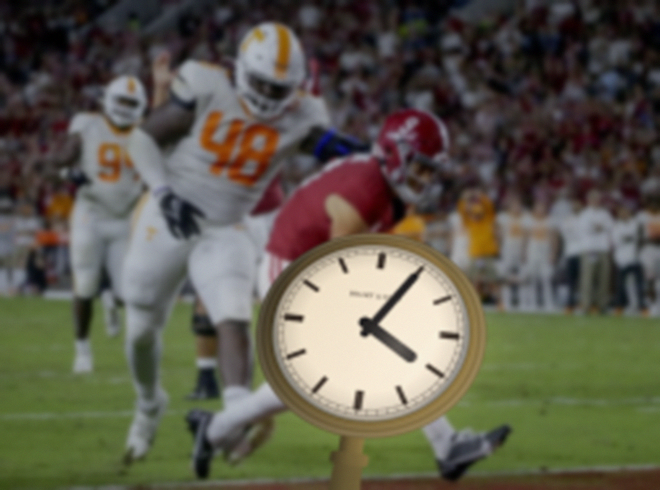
4:05
